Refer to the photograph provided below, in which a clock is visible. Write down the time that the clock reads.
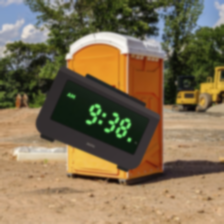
9:38
